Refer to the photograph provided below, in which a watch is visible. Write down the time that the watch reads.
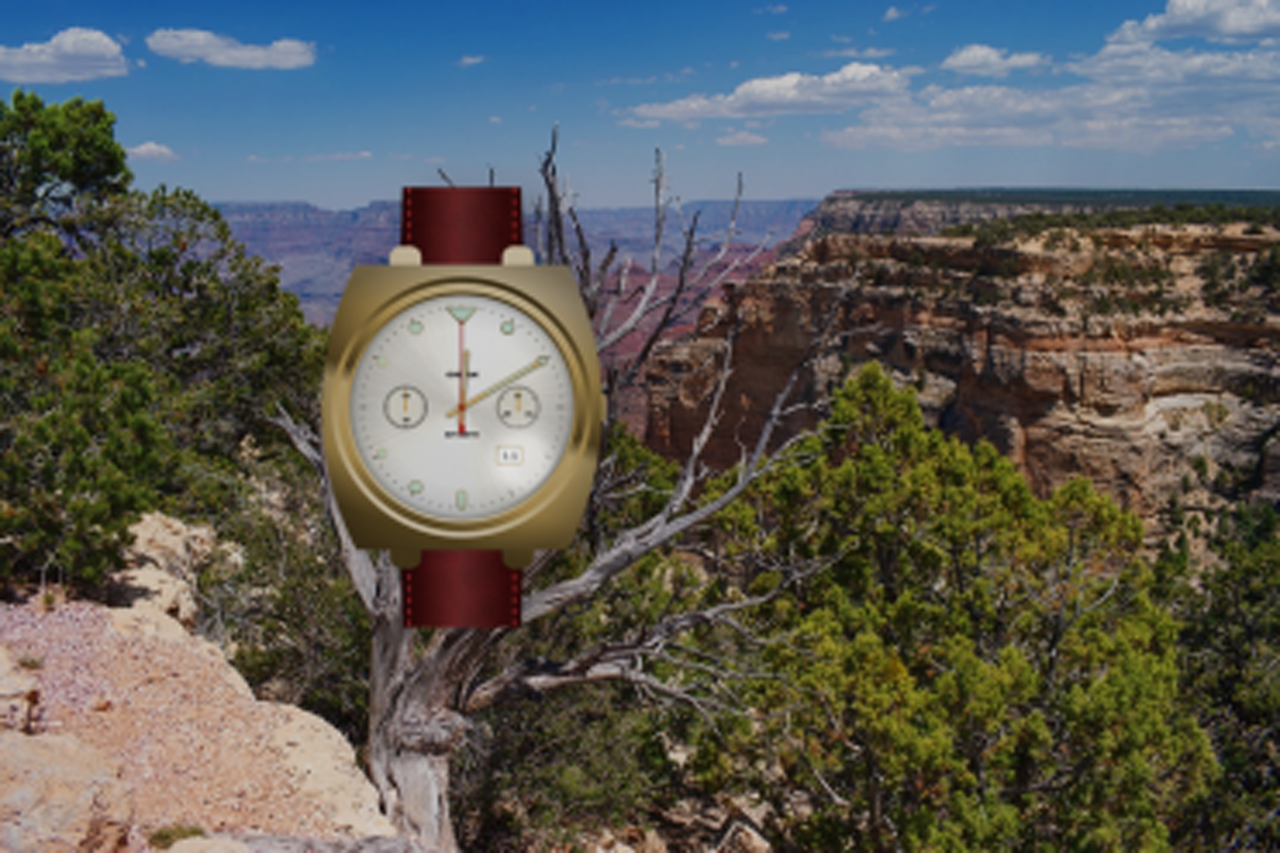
12:10
